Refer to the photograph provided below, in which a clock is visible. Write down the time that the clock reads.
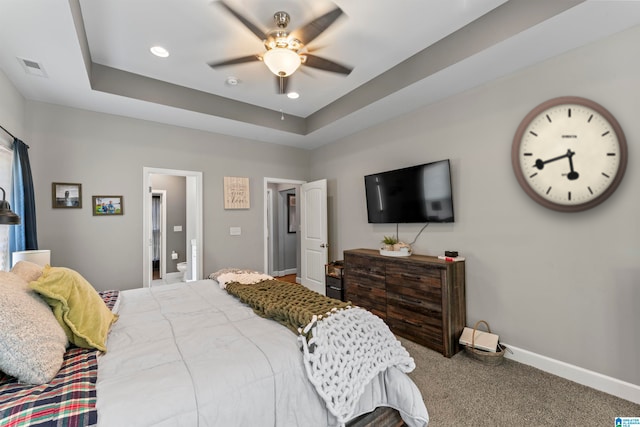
5:42
